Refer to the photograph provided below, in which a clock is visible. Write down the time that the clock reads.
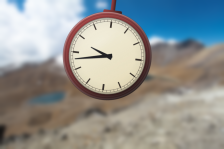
9:43
